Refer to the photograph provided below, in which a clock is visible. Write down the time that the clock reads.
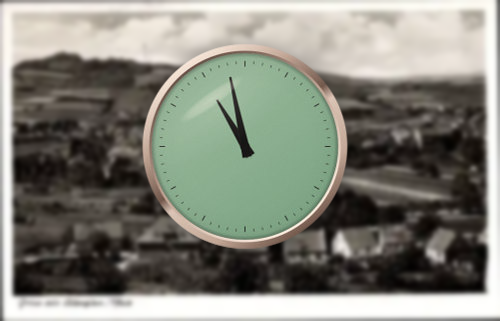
10:58
